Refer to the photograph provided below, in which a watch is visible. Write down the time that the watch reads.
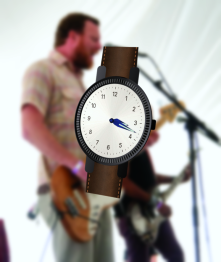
3:18
